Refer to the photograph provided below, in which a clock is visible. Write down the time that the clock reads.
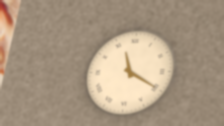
11:20
